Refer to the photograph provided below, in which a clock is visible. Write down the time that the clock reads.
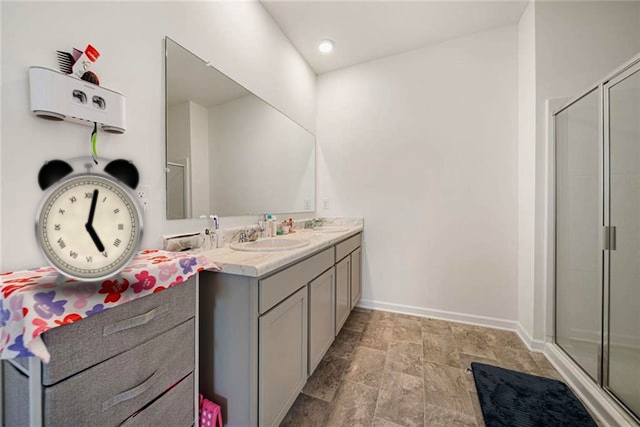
5:02
